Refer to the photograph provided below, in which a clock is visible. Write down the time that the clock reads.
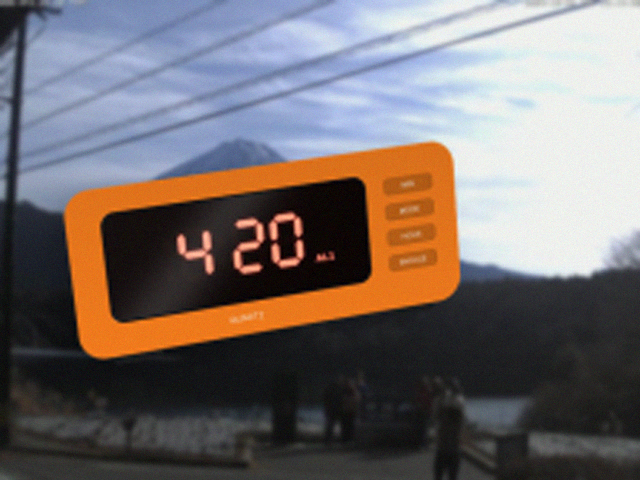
4:20
